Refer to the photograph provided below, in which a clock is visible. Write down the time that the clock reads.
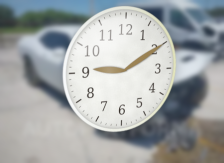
9:10
